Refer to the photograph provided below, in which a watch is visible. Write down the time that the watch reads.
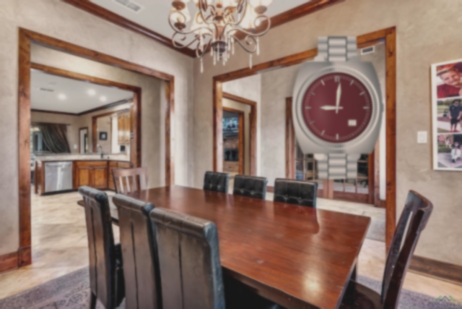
9:01
